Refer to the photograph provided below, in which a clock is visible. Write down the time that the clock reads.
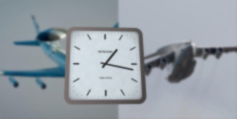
1:17
